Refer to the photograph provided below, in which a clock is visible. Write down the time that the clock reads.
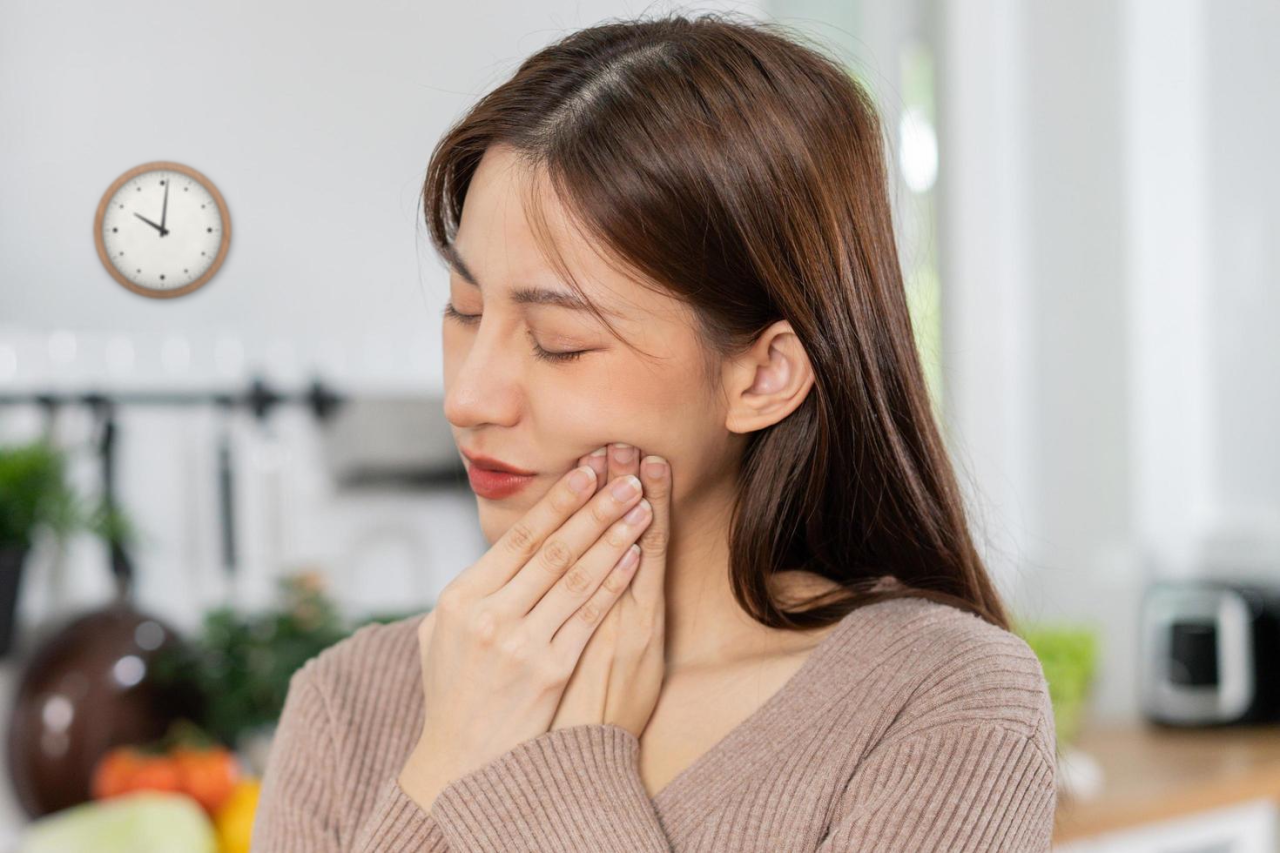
10:01
